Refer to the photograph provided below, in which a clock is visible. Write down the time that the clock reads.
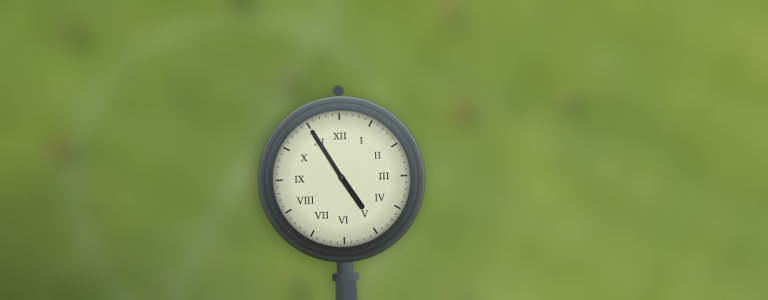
4:55
